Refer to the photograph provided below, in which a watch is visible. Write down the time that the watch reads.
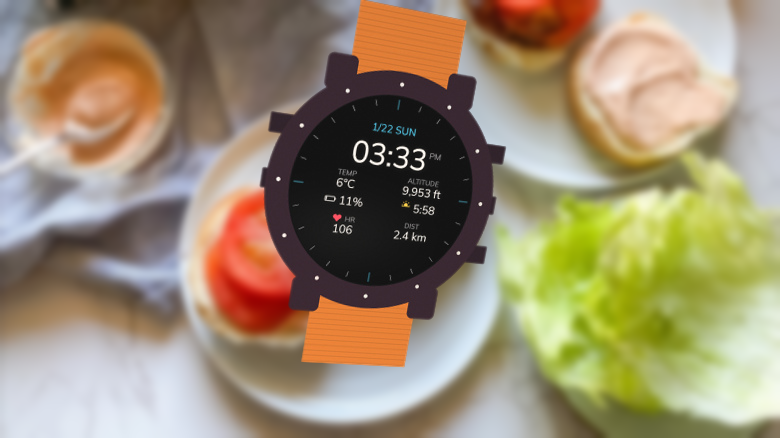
3:33
